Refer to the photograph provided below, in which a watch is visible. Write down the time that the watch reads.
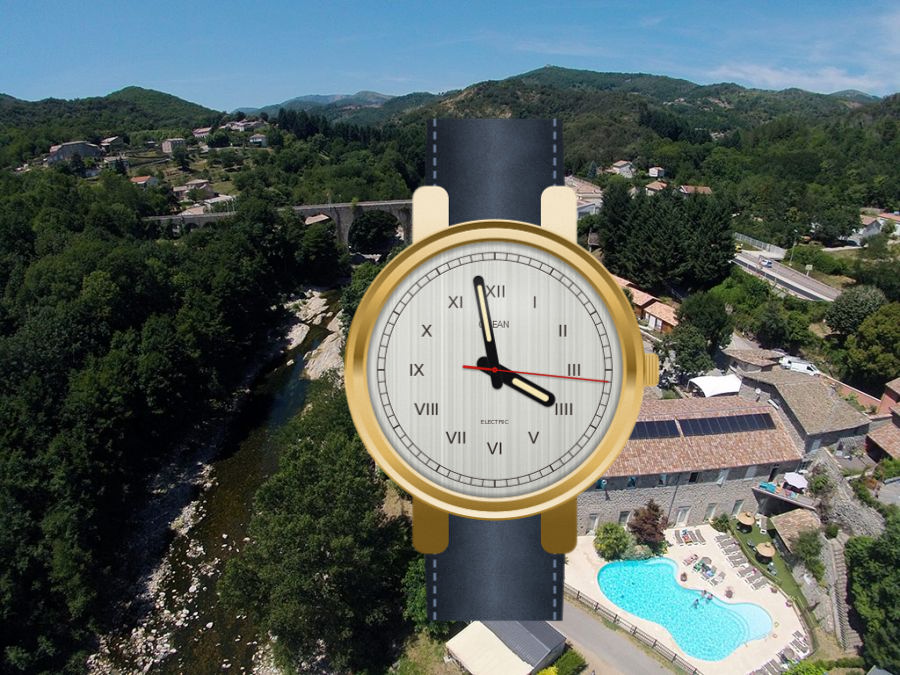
3:58:16
